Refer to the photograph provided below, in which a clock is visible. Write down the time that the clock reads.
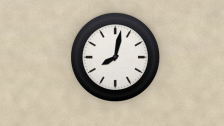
8:02
